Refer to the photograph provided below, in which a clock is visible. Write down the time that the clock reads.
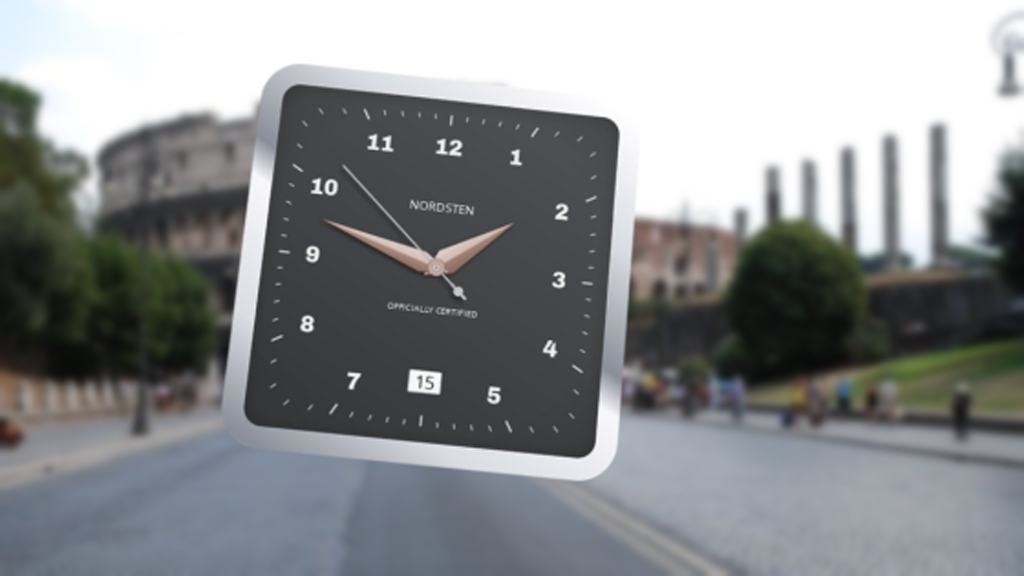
1:47:52
